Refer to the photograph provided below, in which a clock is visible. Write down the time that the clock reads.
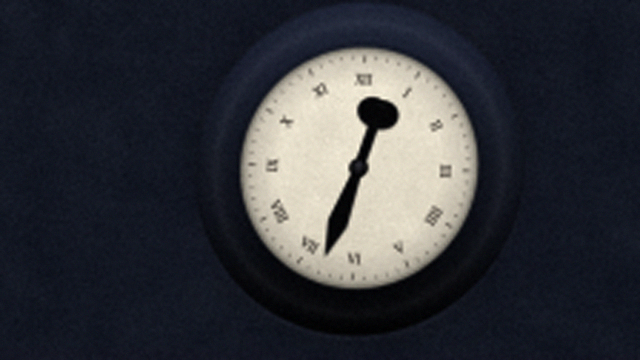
12:33
